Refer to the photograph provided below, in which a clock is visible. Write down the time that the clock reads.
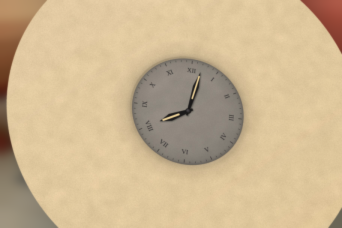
8:02
